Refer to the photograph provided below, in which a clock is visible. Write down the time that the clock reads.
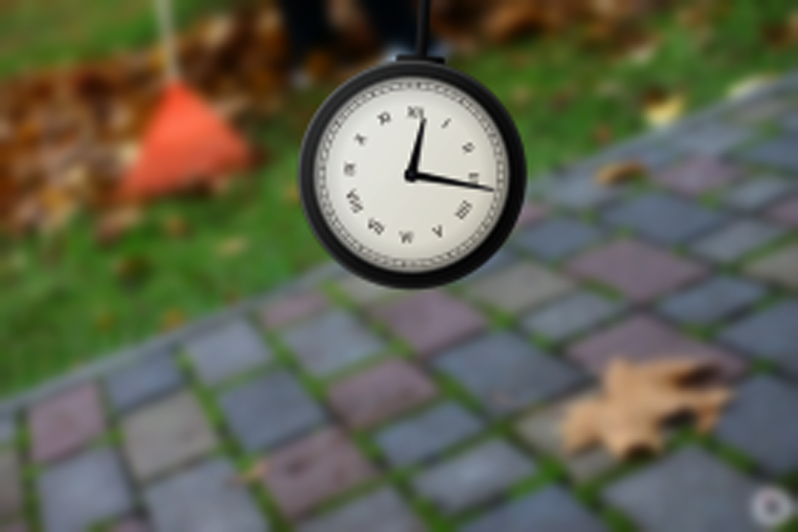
12:16
